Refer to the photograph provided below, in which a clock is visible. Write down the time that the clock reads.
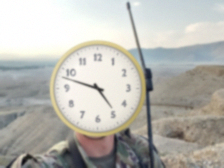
4:48
